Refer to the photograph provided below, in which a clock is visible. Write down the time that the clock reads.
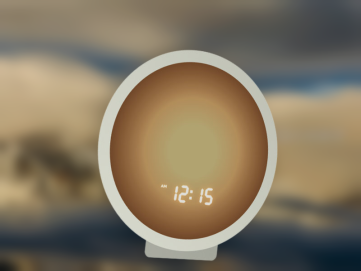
12:15
